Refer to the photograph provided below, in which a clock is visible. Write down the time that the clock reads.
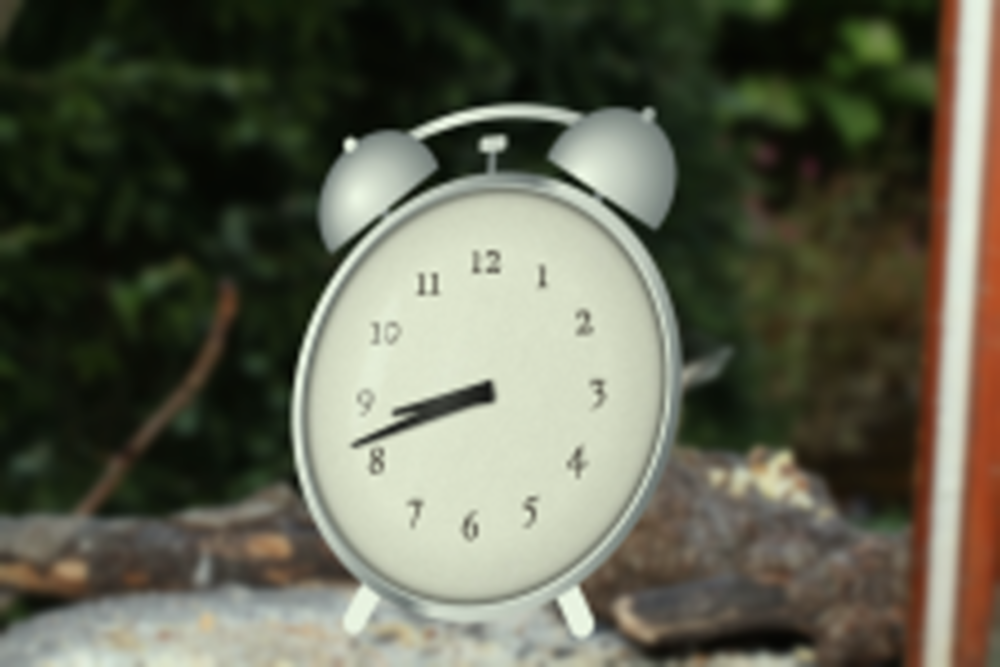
8:42
